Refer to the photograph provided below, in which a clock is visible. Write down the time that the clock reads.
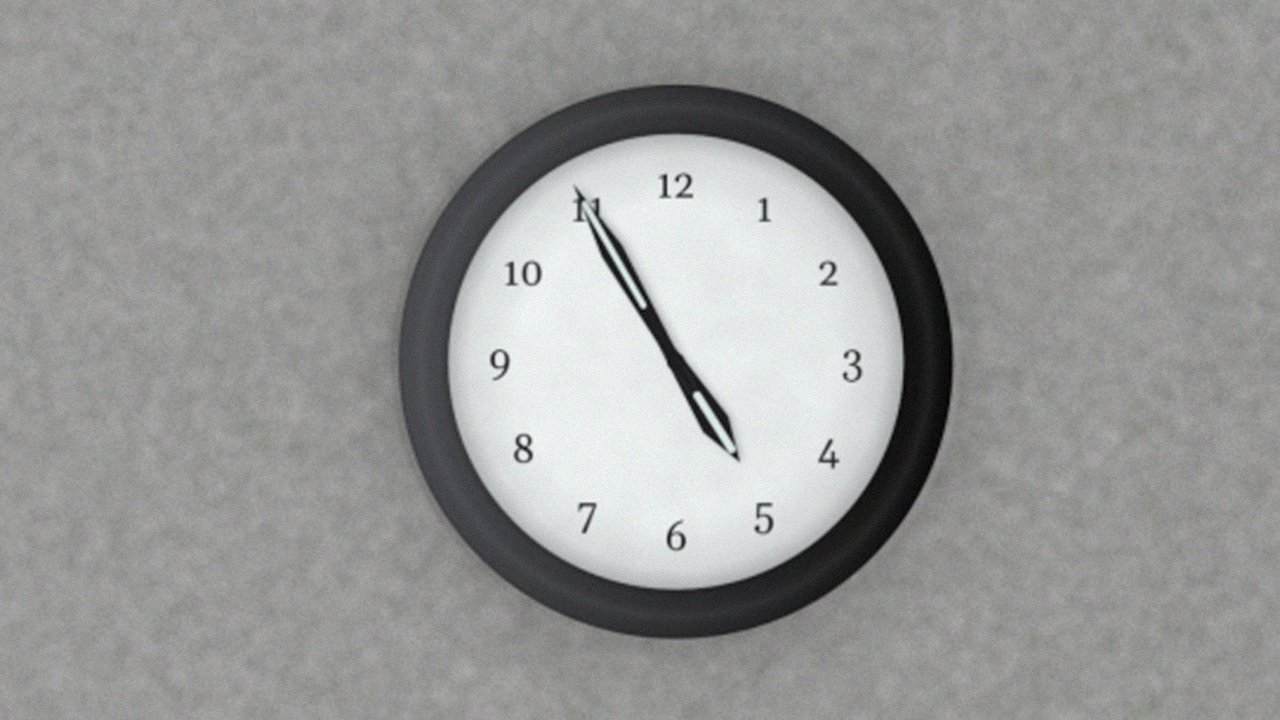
4:55
